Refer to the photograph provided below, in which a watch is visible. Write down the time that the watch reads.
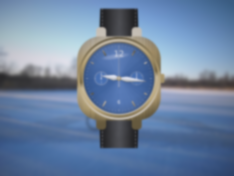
9:16
